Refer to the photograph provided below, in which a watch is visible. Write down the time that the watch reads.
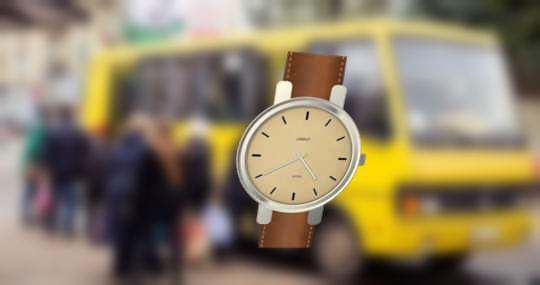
4:40
